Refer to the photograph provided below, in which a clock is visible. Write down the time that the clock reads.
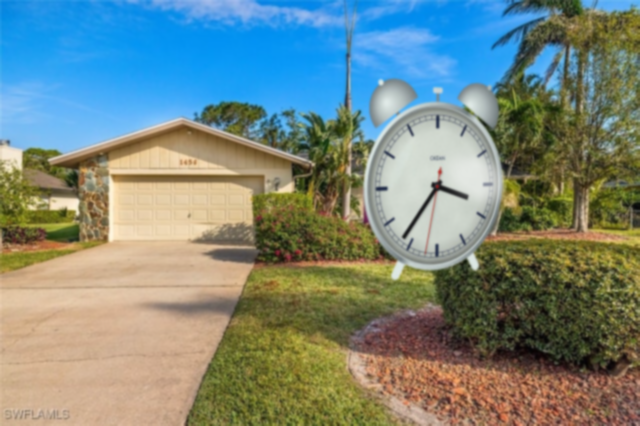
3:36:32
